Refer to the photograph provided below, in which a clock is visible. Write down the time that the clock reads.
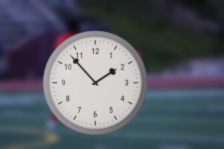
1:53
